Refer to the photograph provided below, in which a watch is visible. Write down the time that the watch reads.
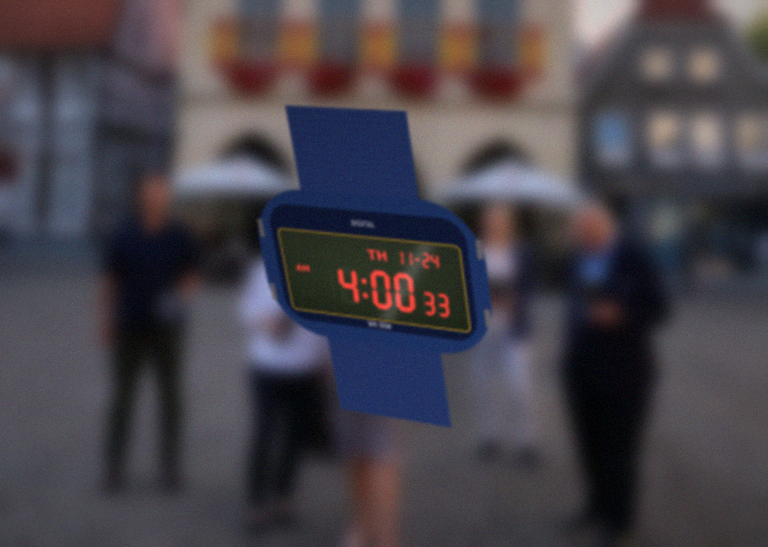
4:00:33
